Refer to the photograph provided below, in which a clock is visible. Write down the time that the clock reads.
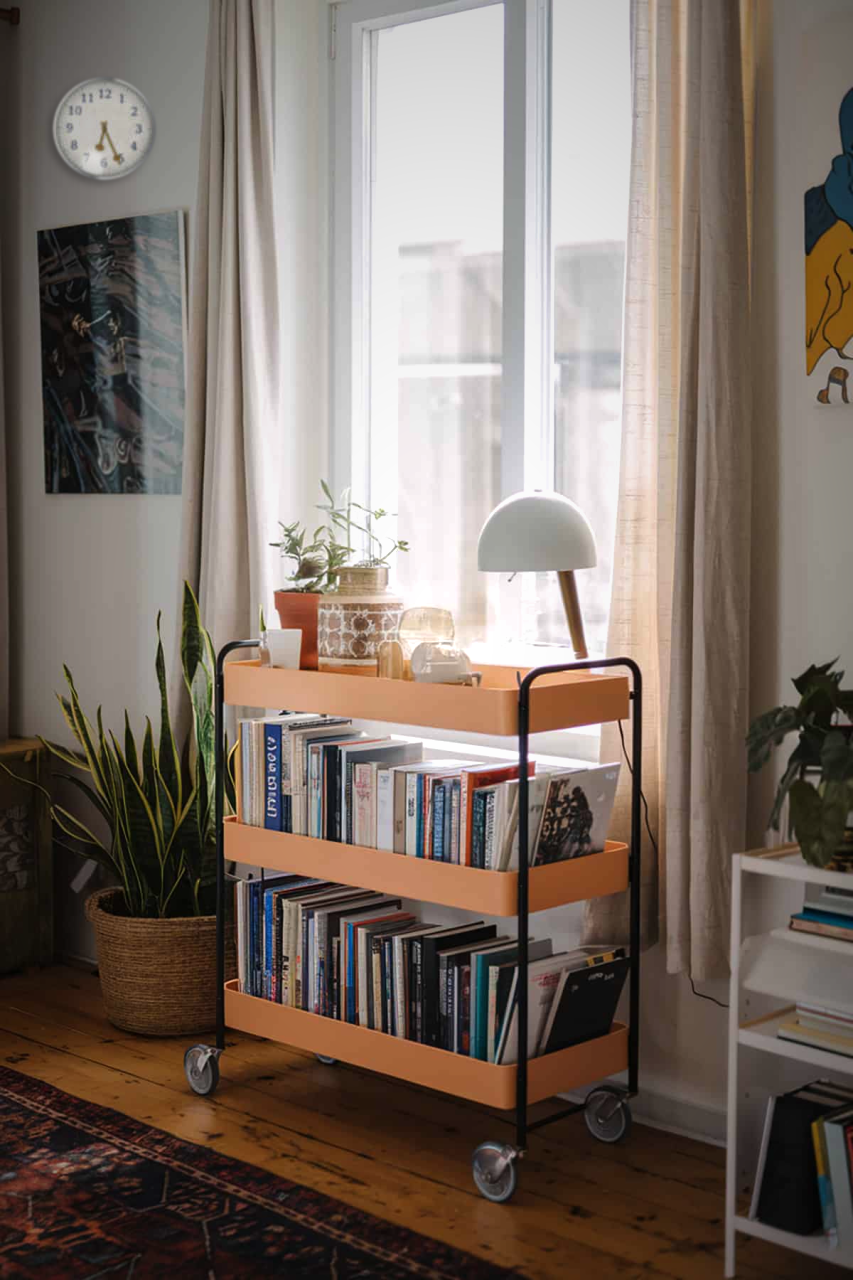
6:26
